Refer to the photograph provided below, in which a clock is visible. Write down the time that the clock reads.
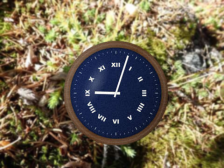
9:03
